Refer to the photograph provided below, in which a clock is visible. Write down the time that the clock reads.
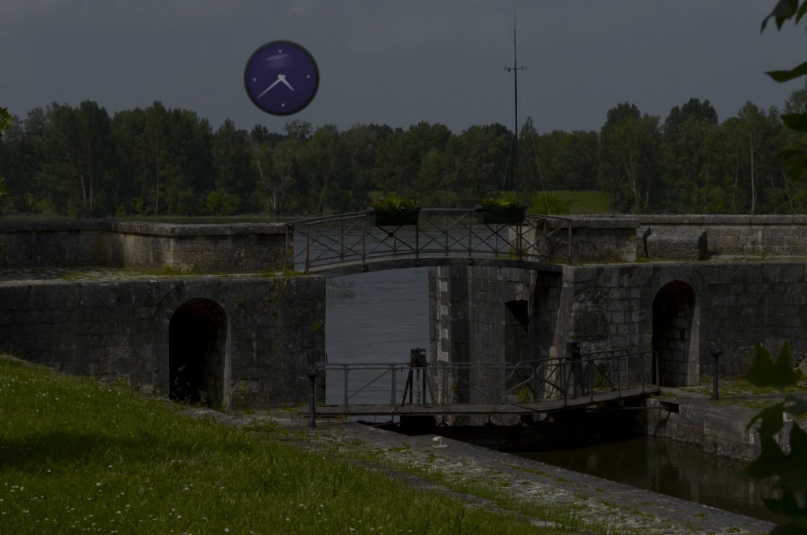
4:39
